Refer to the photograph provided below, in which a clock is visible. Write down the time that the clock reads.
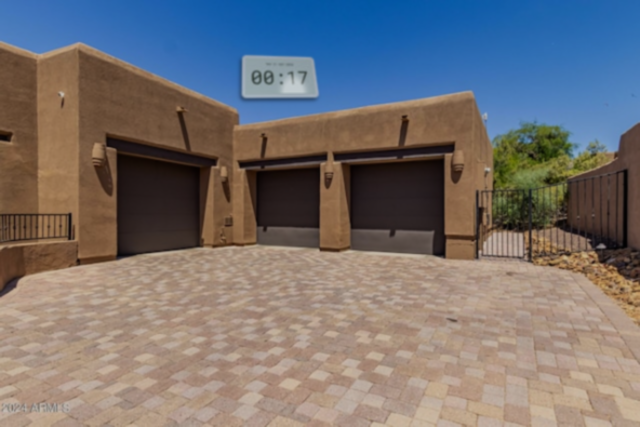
0:17
